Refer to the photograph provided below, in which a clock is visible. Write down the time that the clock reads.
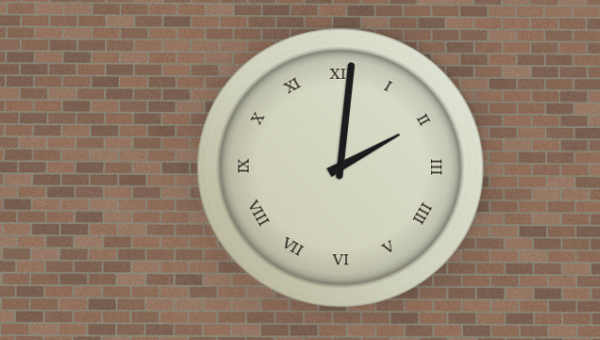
2:01
